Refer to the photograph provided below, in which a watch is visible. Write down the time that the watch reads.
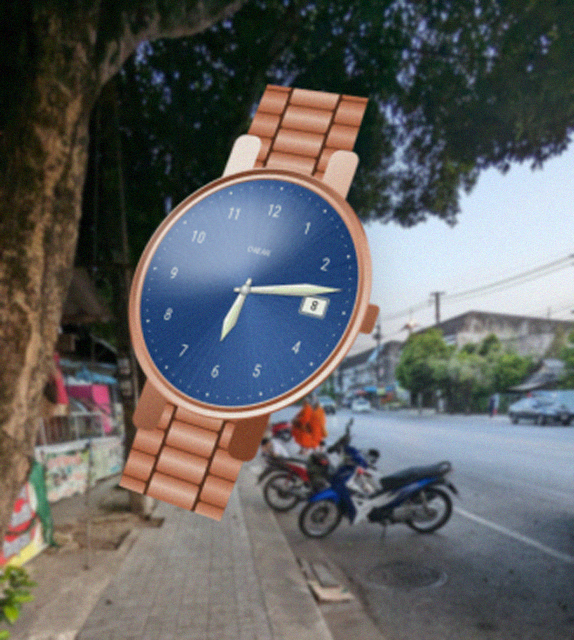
6:13
